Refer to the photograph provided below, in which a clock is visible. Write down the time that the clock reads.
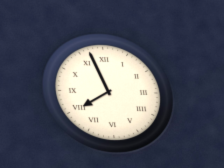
7:57
